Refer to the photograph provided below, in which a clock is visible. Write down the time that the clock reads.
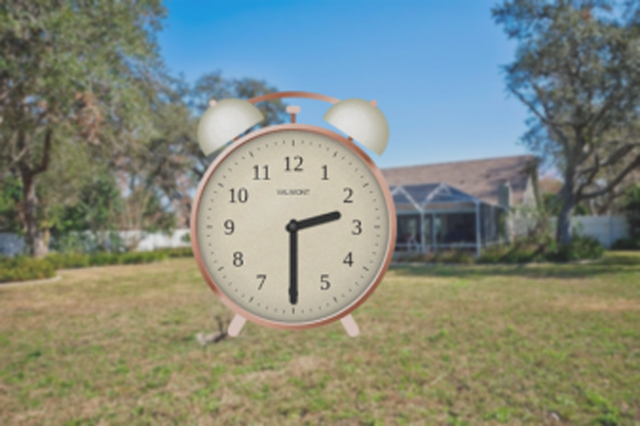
2:30
